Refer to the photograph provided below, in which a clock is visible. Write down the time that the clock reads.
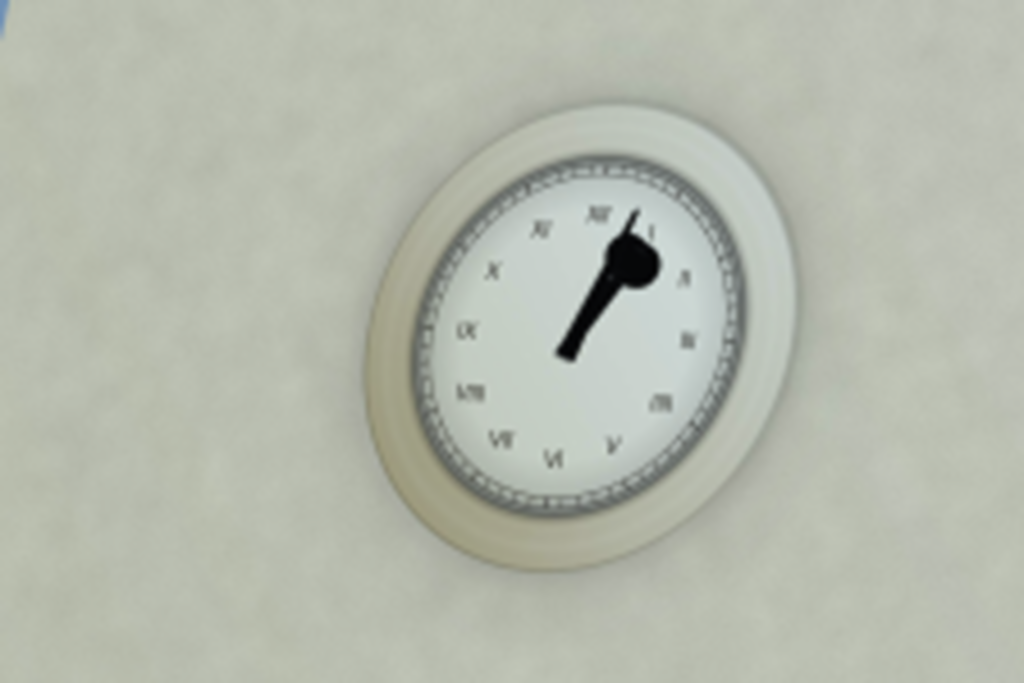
1:03
